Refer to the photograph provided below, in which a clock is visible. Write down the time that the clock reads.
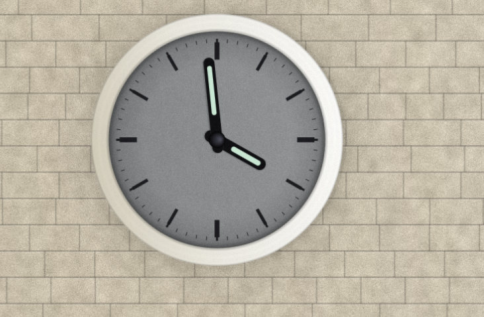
3:59
